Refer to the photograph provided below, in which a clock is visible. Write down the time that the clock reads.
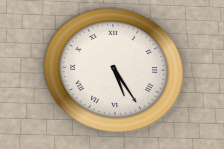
5:25
